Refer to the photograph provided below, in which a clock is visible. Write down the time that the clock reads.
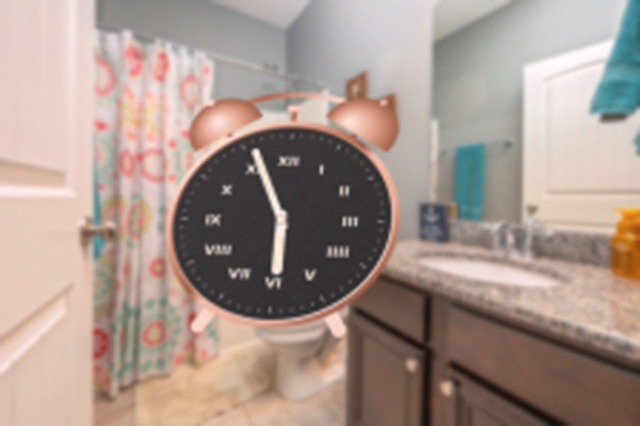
5:56
